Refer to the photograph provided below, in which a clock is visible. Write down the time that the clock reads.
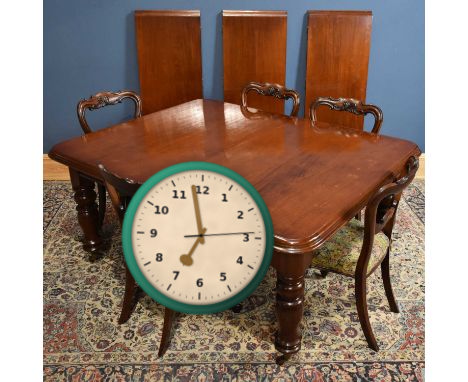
6:58:14
